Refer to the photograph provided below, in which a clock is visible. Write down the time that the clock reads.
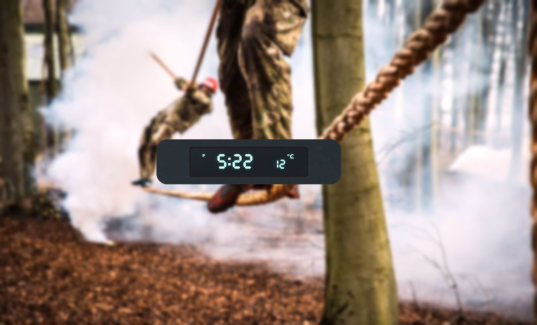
5:22
